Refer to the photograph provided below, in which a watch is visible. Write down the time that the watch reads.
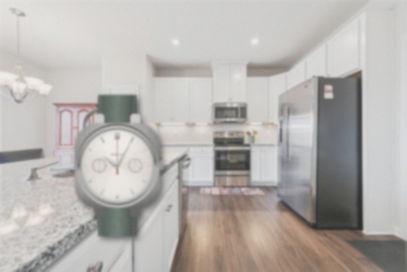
10:05
